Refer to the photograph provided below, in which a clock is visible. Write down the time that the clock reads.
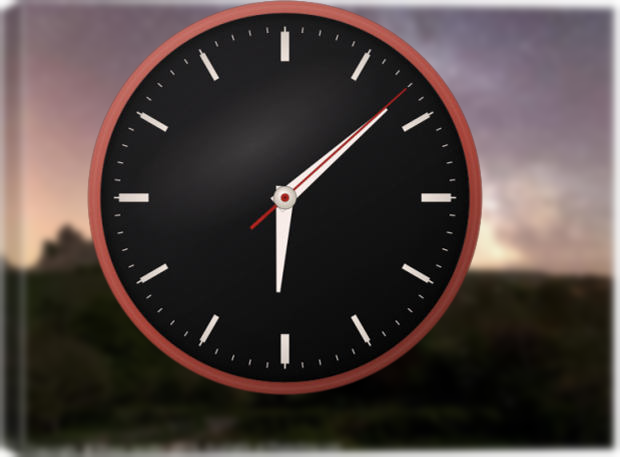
6:08:08
